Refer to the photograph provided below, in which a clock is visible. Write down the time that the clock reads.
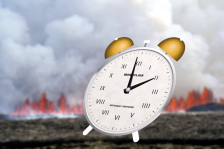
1:59
